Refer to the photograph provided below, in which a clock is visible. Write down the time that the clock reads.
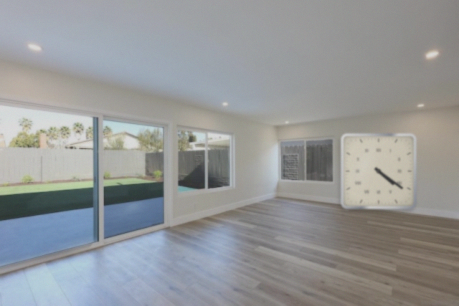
4:21
